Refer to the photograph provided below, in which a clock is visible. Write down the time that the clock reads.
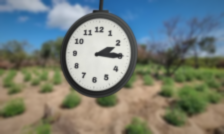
2:15
